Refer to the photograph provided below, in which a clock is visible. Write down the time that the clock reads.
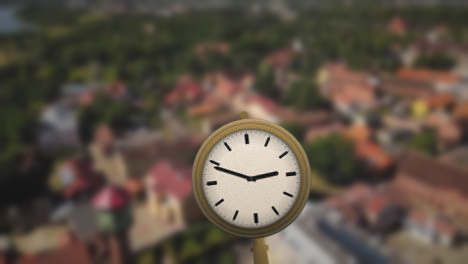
2:49
